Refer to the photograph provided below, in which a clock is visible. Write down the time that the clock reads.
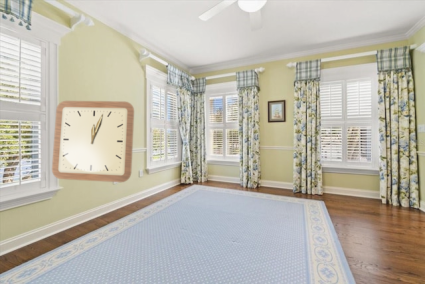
12:03
